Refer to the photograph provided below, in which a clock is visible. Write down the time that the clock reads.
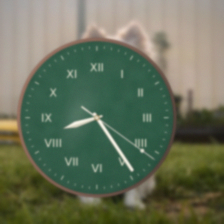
8:24:21
